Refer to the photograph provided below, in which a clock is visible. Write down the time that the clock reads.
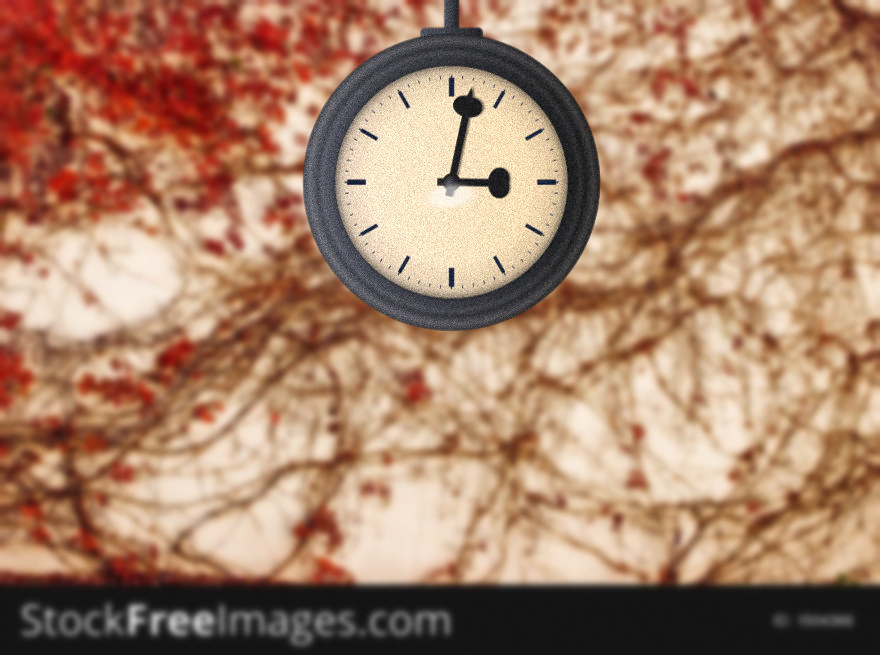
3:02
